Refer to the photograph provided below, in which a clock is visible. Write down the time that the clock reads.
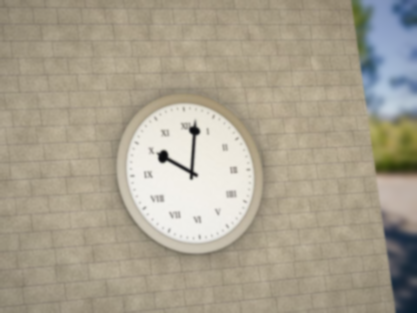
10:02
